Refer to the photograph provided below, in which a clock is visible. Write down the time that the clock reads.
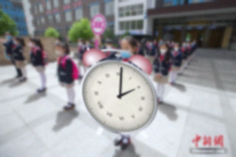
2:01
